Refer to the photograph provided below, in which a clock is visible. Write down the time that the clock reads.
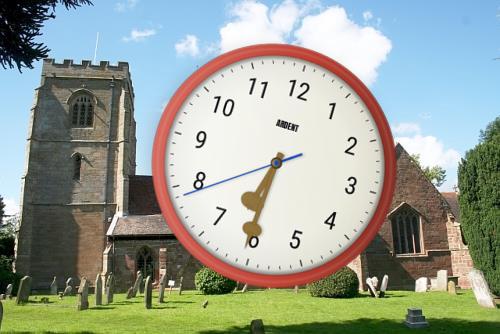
6:30:39
